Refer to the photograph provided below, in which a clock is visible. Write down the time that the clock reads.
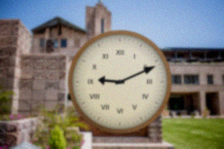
9:11
